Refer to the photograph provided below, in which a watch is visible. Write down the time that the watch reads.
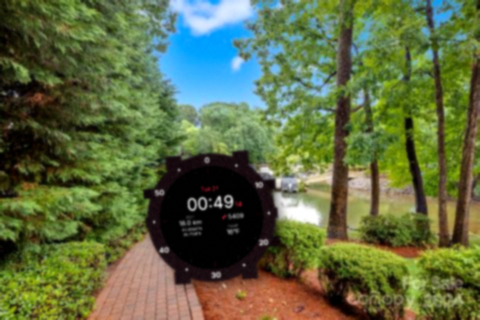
0:49
